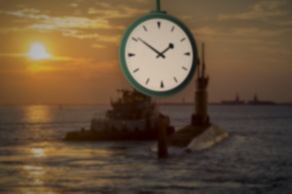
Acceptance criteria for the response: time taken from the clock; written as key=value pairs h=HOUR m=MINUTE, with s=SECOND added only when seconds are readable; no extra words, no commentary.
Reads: h=1 m=51
